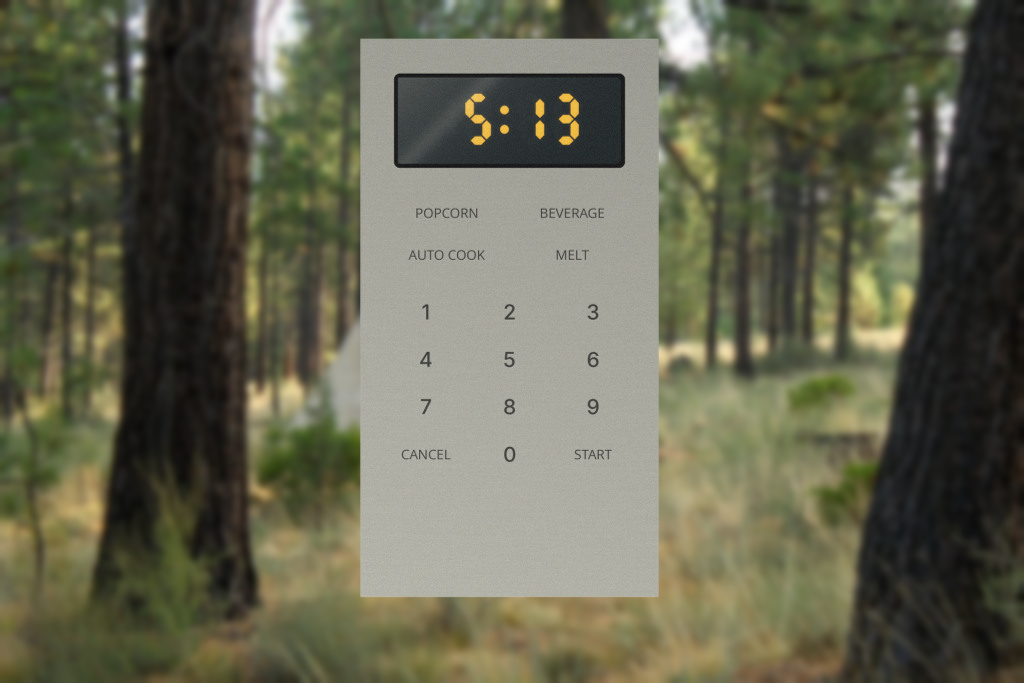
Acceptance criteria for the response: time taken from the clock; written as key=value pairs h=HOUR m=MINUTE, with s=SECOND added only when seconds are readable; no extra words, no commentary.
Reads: h=5 m=13
